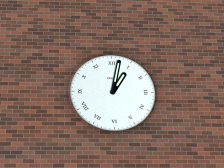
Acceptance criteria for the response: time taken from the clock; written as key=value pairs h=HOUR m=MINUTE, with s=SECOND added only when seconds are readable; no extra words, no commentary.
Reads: h=1 m=2
